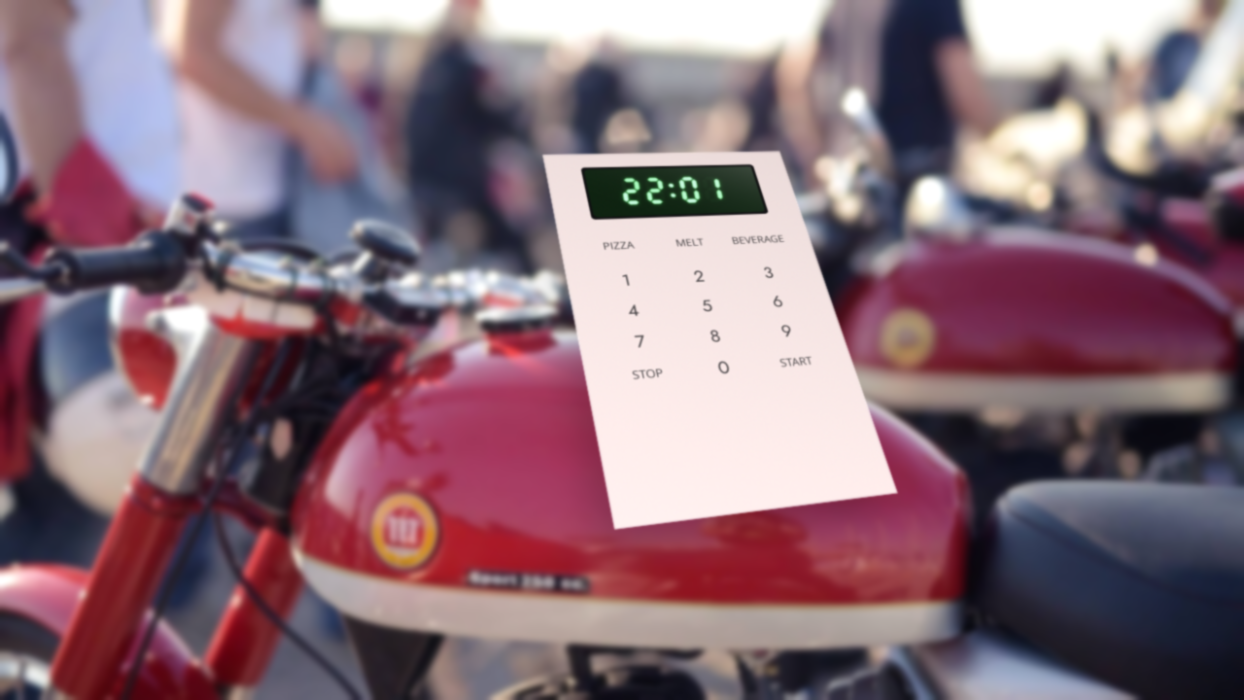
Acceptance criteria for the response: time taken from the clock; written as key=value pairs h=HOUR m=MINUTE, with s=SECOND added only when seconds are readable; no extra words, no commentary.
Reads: h=22 m=1
